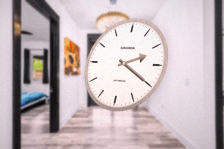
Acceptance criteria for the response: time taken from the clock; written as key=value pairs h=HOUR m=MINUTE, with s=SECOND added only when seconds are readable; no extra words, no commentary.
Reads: h=2 m=20
